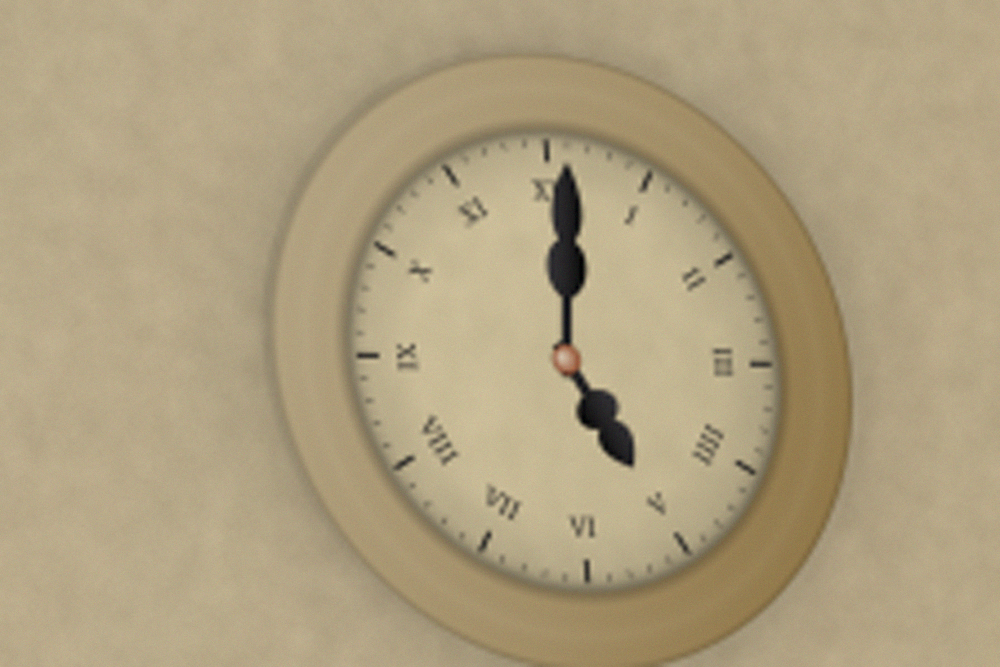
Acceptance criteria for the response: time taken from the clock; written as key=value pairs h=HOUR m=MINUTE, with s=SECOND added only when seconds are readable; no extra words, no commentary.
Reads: h=5 m=1
